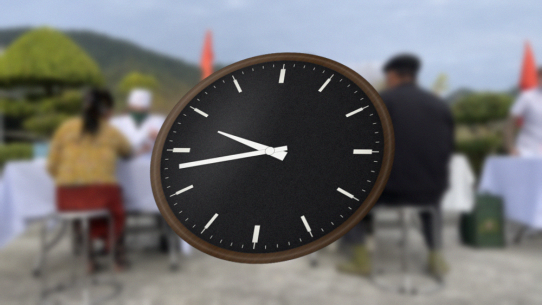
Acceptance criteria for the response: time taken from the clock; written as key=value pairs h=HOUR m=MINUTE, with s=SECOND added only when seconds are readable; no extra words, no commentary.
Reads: h=9 m=43
